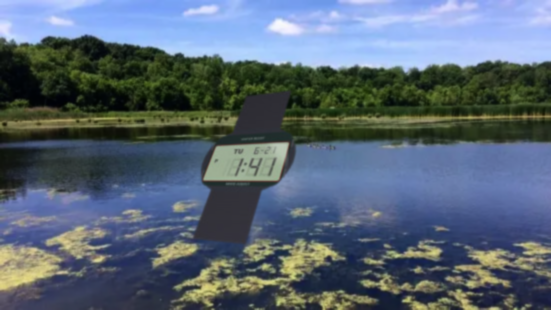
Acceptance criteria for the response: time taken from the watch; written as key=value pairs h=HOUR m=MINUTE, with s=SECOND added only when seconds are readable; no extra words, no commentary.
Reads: h=1 m=41
